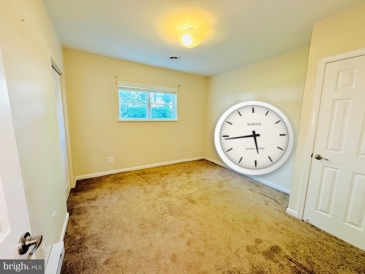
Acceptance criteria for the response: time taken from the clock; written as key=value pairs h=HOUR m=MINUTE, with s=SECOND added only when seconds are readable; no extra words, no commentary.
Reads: h=5 m=44
